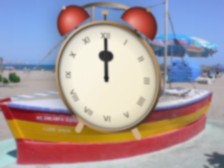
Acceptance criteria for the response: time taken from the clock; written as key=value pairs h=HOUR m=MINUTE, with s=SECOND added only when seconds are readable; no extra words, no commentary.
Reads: h=12 m=0
